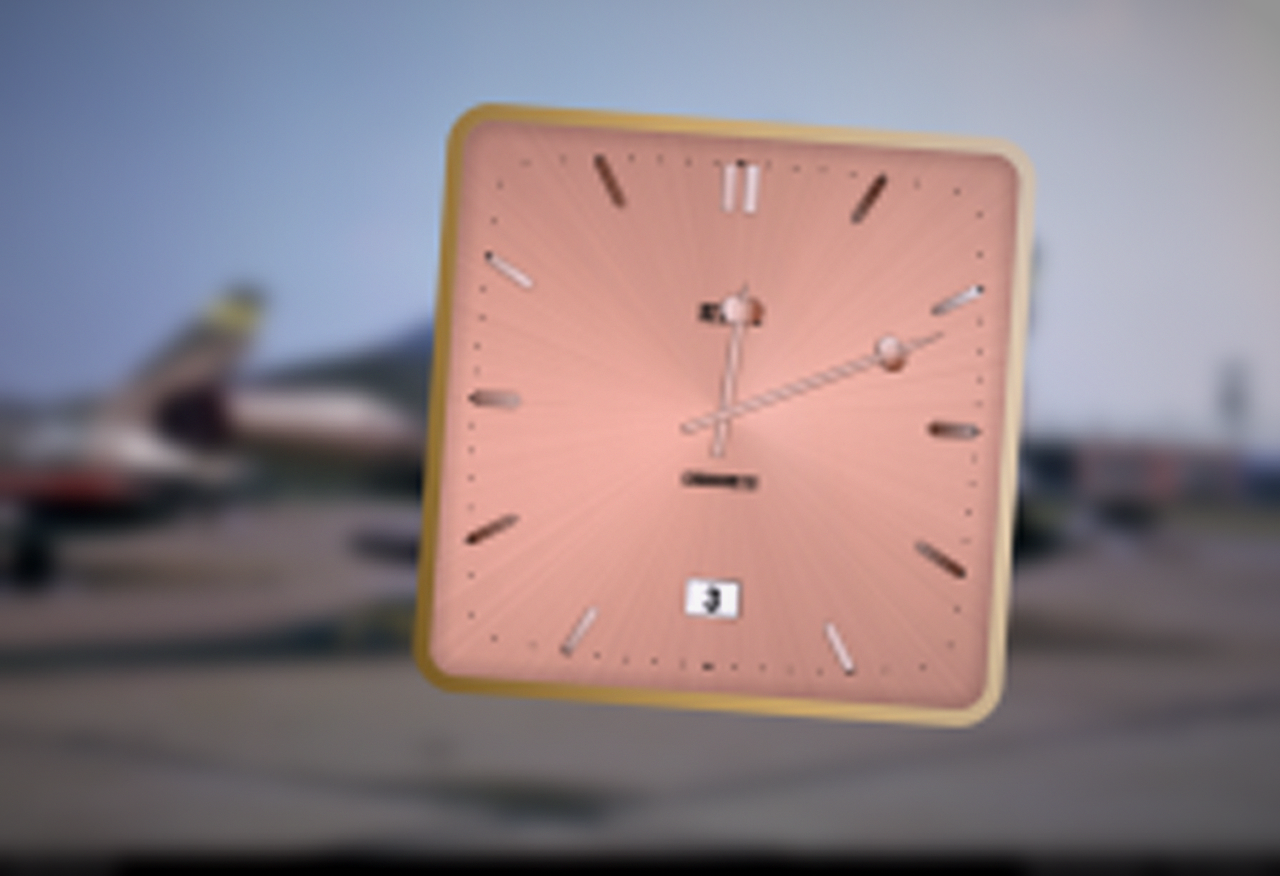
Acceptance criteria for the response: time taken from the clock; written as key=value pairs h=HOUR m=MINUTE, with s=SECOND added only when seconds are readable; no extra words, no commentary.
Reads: h=12 m=11
